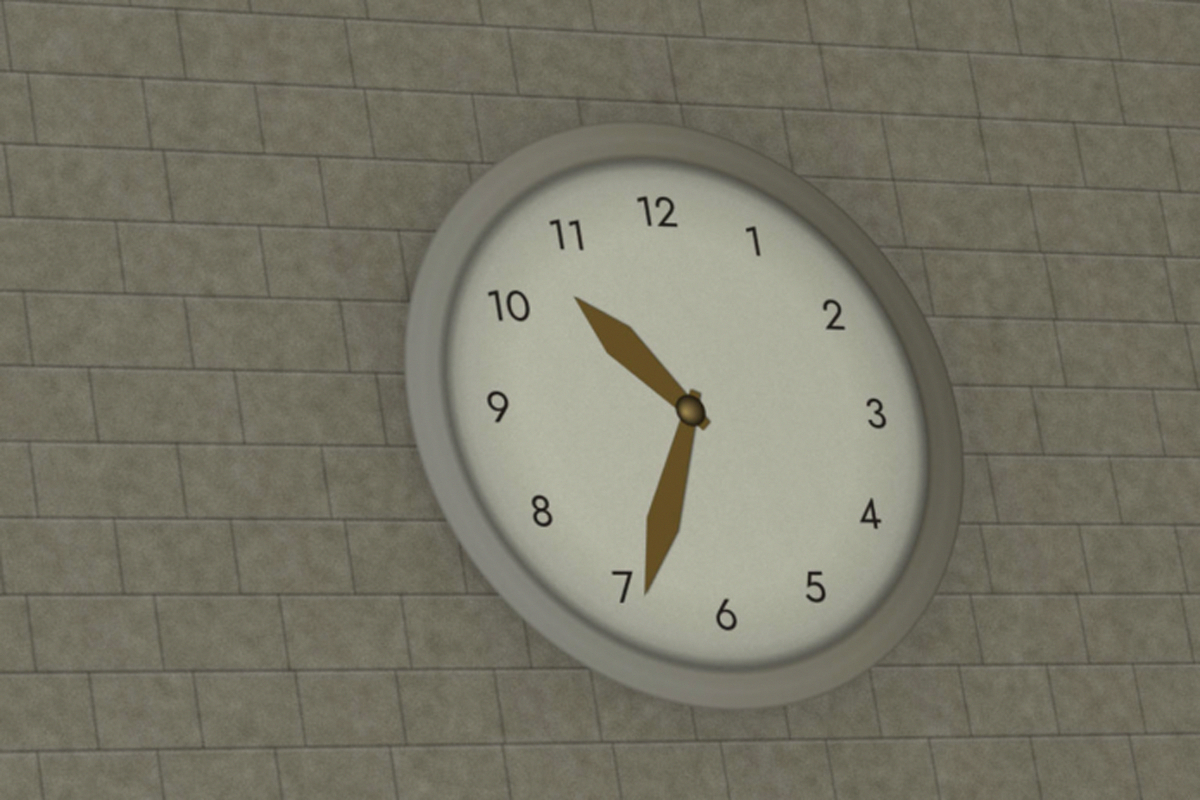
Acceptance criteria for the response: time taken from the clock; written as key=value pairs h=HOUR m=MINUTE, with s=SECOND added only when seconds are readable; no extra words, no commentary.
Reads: h=10 m=34
